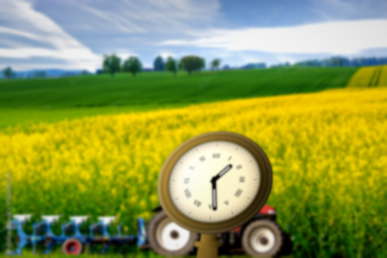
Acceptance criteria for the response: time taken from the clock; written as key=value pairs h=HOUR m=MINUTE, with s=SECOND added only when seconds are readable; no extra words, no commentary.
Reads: h=1 m=29
